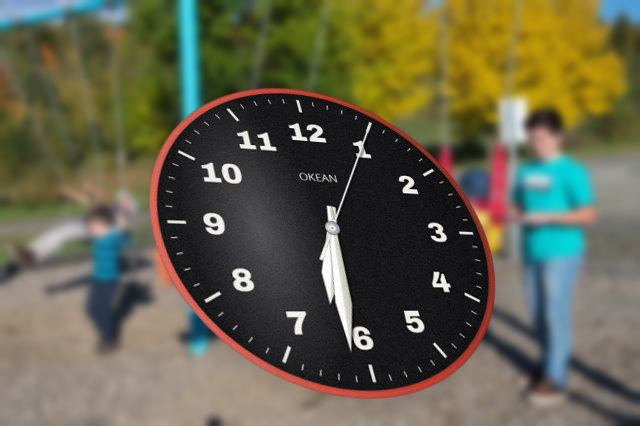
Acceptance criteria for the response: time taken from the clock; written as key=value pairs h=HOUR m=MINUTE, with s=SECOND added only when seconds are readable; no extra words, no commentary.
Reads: h=6 m=31 s=5
